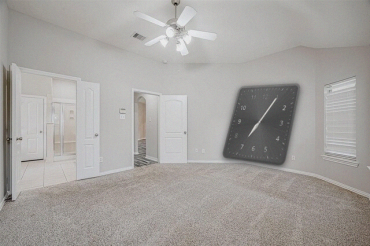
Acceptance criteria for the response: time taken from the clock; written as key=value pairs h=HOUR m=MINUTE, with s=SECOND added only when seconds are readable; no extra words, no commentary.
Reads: h=7 m=5
